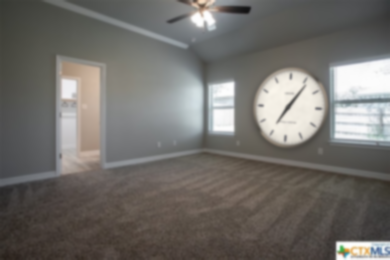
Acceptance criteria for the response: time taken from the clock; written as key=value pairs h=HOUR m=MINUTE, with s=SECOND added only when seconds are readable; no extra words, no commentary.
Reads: h=7 m=6
